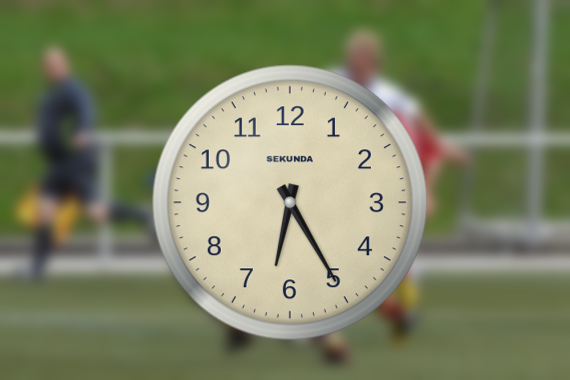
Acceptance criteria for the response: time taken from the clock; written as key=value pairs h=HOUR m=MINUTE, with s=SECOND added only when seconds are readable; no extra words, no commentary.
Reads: h=6 m=25
